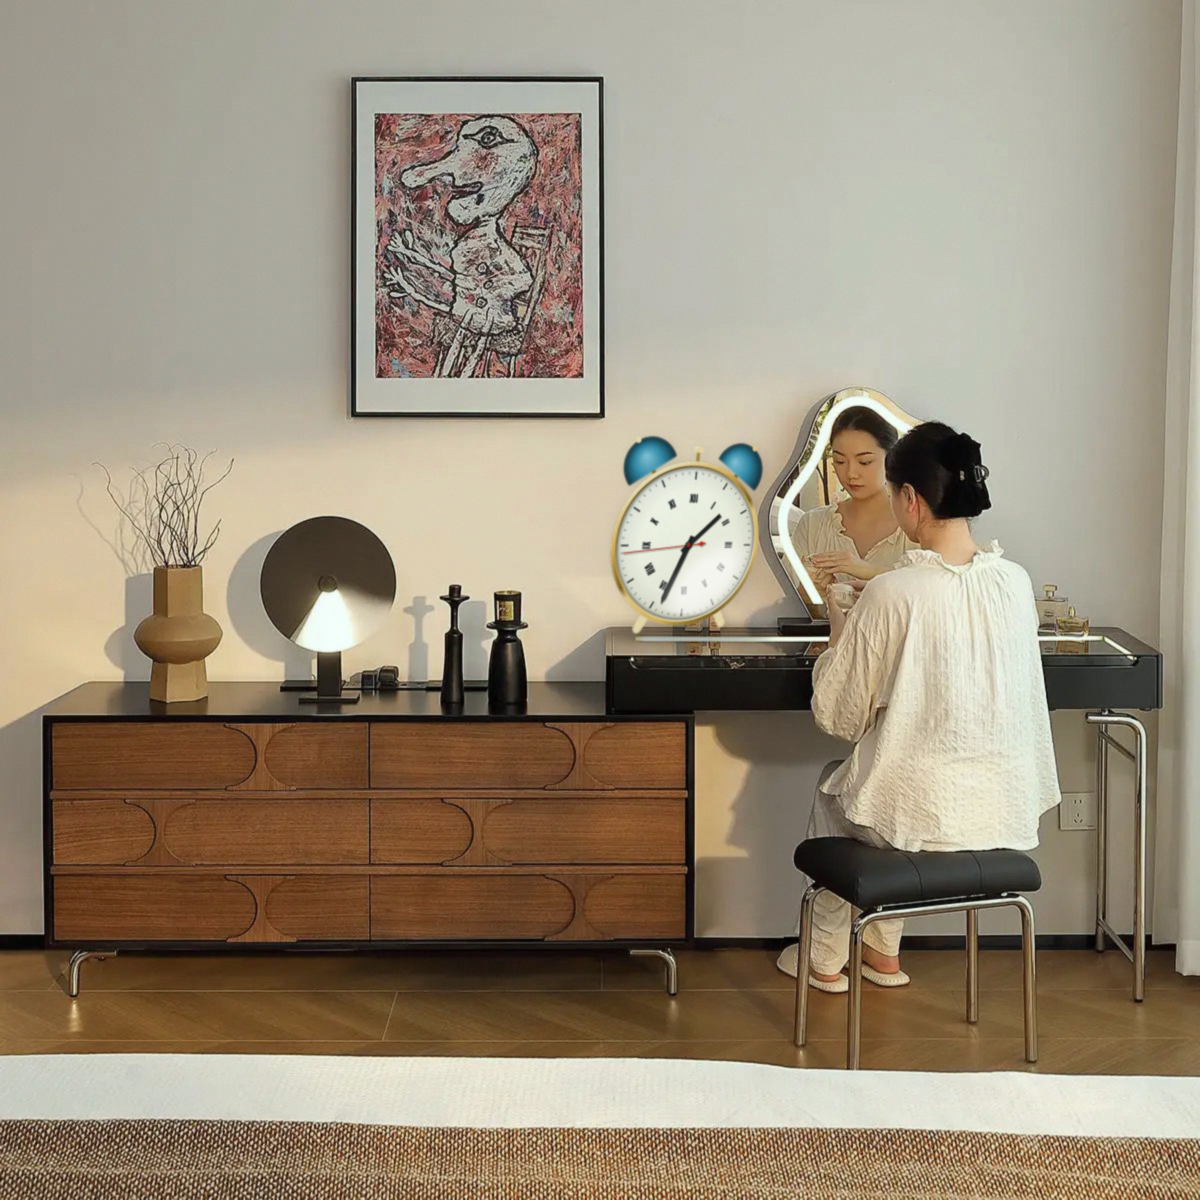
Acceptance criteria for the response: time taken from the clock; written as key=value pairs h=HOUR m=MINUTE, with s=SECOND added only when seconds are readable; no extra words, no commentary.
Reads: h=1 m=33 s=44
